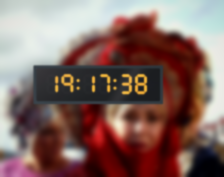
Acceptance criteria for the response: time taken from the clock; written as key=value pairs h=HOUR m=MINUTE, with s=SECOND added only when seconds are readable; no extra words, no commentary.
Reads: h=19 m=17 s=38
